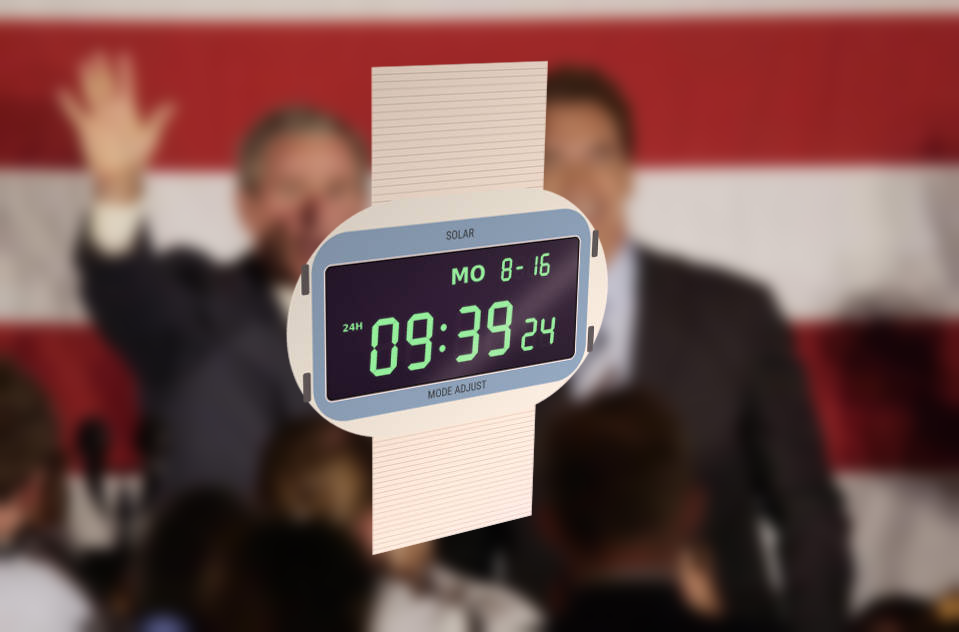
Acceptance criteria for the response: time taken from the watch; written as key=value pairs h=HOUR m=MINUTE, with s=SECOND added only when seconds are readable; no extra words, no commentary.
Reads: h=9 m=39 s=24
